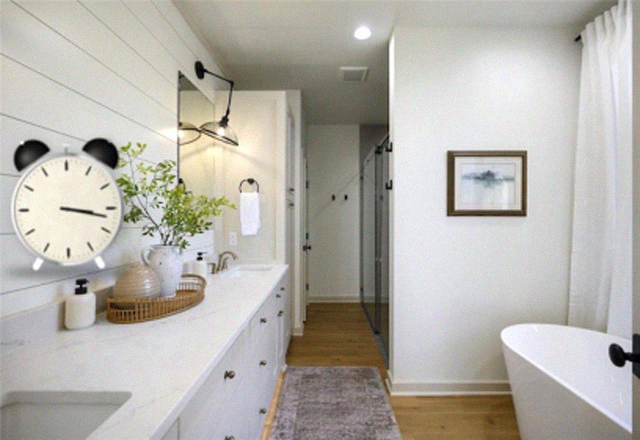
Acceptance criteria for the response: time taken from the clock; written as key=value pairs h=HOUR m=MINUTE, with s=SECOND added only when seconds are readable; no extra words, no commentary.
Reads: h=3 m=17
